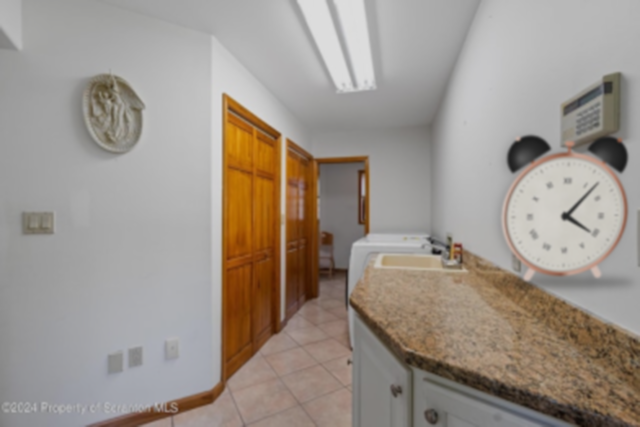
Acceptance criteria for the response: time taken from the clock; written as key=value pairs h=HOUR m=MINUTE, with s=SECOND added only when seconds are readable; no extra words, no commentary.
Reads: h=4 m=7
